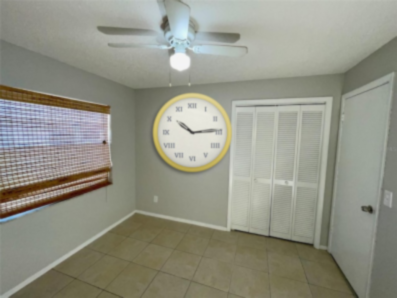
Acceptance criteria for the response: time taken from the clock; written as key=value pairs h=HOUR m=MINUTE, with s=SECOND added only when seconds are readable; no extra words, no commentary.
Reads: h=10 m=14
